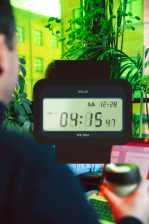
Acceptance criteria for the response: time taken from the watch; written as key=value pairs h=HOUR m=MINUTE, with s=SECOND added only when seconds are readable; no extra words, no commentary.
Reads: h=4 m=15 s=47
